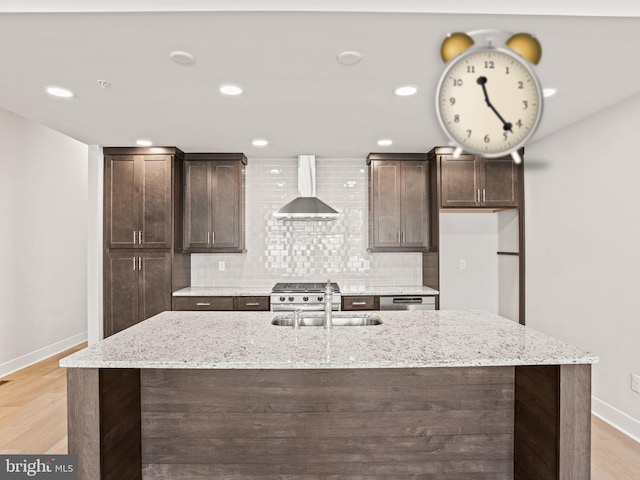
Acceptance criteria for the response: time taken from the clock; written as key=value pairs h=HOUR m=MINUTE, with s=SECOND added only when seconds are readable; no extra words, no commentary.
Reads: h=11 m=23
